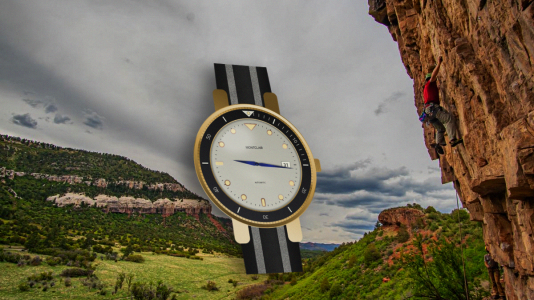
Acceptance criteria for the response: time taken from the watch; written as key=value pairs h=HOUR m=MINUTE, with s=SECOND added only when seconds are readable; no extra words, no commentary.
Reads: h=9 m=16
